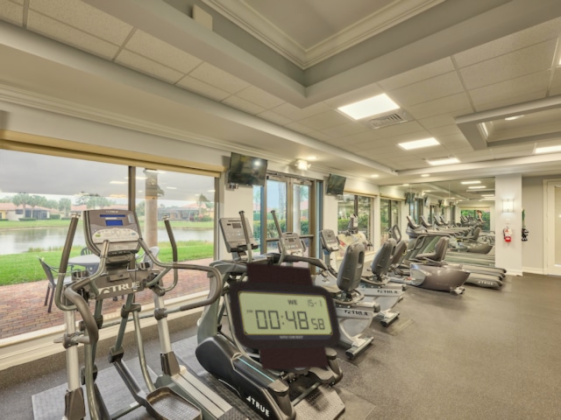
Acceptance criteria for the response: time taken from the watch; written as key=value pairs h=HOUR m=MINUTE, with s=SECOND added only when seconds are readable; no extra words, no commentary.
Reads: h=0 m=48 s=58
